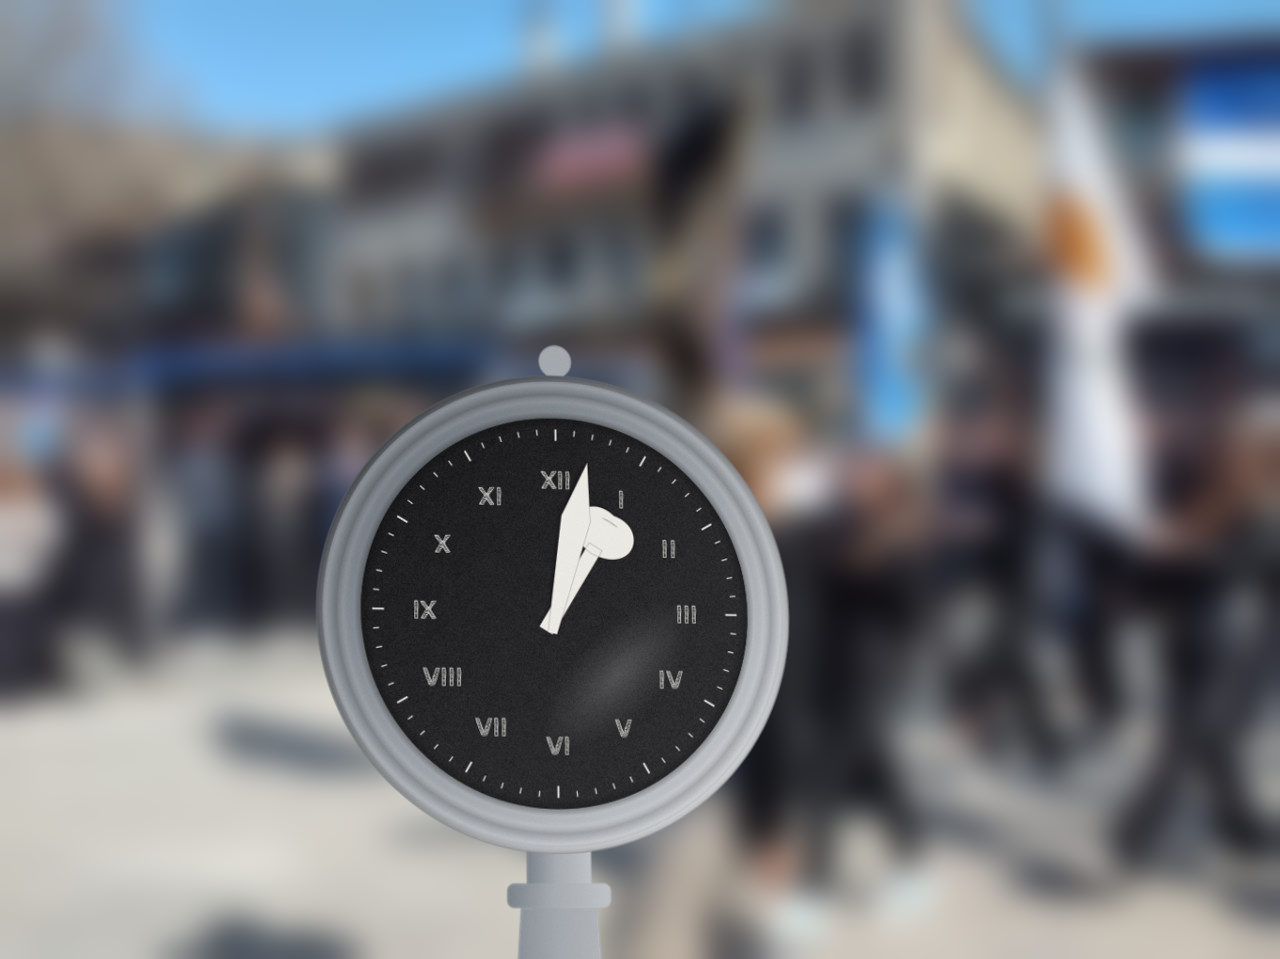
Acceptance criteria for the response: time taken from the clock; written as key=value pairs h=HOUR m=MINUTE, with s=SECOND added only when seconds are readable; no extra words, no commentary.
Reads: h=1 m=2
